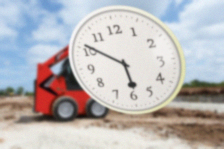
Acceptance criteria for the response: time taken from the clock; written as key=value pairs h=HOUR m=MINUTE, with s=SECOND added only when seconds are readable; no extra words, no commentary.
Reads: h=5 m=51
